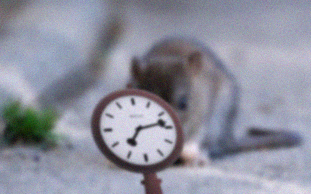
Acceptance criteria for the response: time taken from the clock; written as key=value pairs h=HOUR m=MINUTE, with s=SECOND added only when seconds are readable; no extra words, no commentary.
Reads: h=7 m=13
